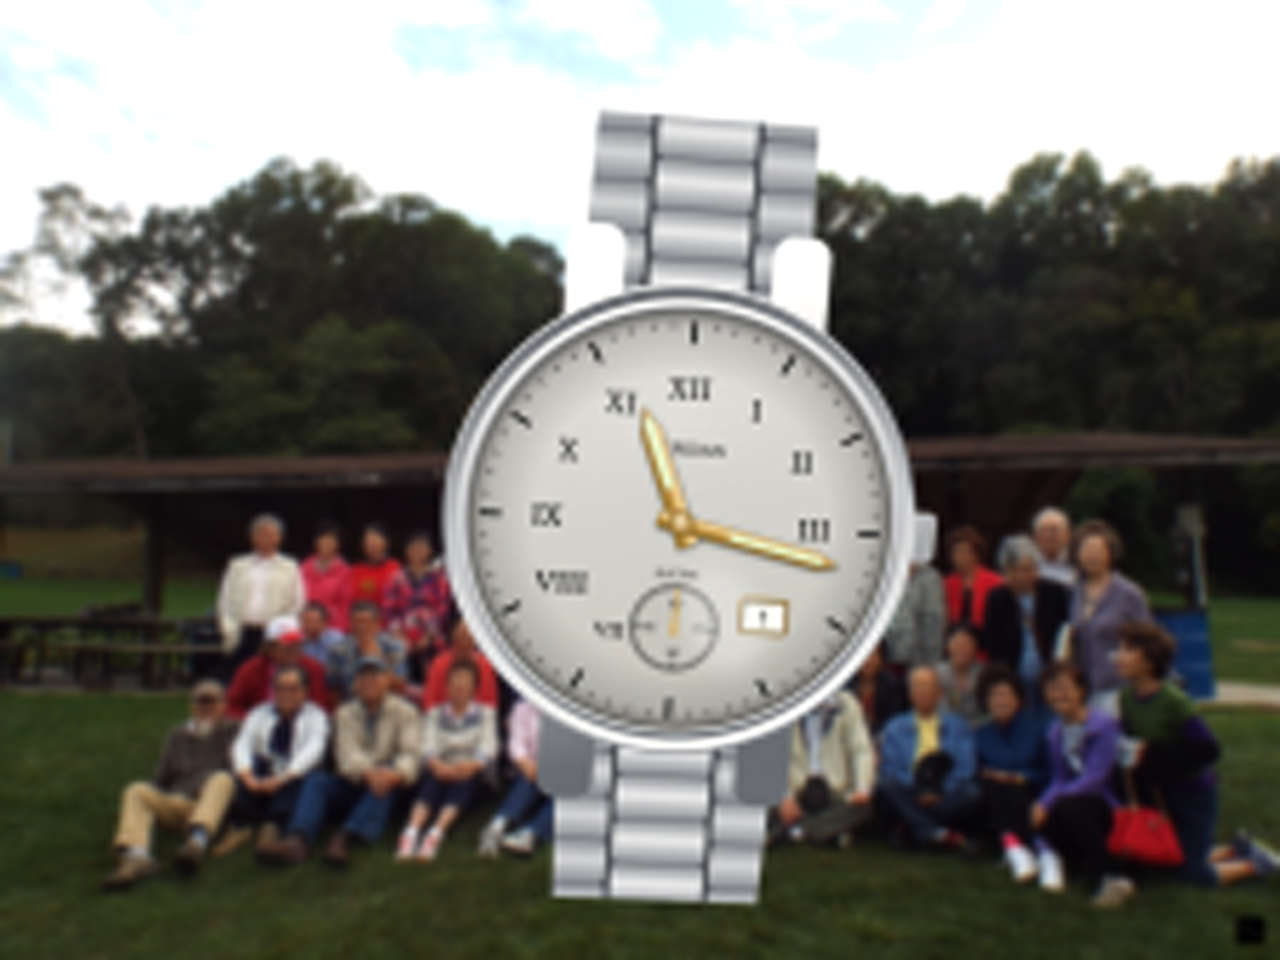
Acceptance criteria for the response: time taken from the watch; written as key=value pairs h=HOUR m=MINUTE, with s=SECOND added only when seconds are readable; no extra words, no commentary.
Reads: h=11 m=17
